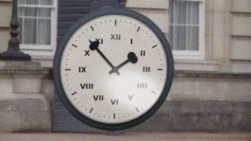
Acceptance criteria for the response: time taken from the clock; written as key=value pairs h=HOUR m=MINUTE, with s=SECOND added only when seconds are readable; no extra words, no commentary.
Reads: h=1 m=53
